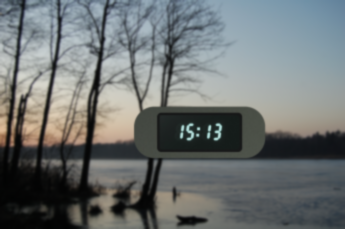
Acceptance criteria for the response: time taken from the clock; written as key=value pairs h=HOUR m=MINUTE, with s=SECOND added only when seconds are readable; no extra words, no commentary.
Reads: h=15 m=13
